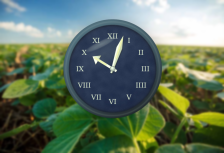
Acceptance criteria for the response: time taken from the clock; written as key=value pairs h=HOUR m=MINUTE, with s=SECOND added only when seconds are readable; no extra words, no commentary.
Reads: h=10 m=3
